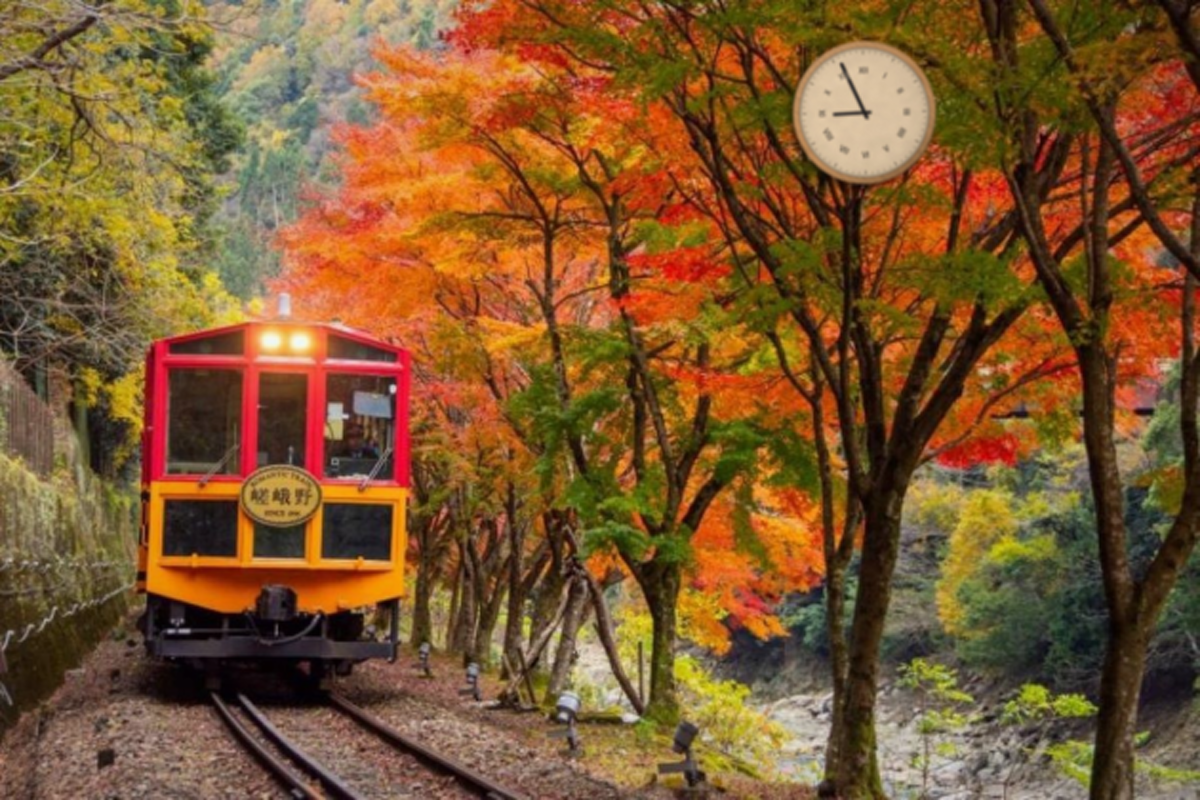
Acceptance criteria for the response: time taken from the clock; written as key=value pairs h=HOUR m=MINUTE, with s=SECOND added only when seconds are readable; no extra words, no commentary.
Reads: h=8 m=56
